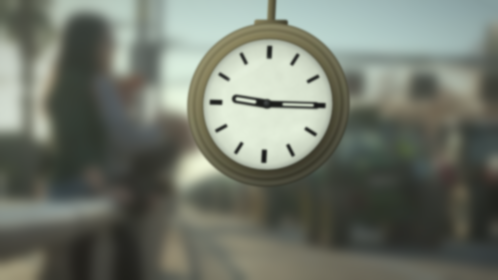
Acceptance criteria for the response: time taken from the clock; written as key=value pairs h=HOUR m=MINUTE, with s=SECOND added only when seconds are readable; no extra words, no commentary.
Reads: h=9 m=15
